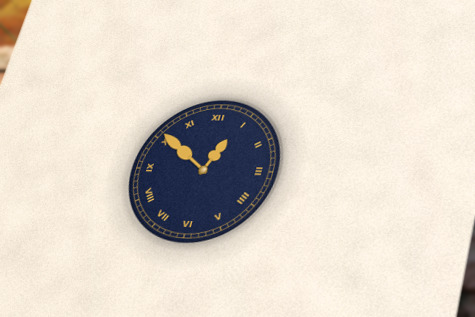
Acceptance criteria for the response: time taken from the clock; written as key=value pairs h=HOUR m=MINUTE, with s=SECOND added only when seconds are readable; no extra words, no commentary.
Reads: h=12 m=51
